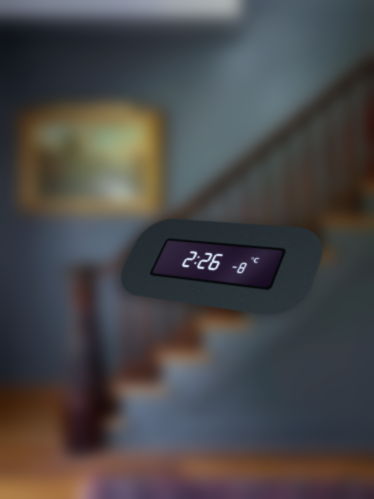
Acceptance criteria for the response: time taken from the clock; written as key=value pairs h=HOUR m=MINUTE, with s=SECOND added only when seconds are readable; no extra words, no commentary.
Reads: h=2 m=26
